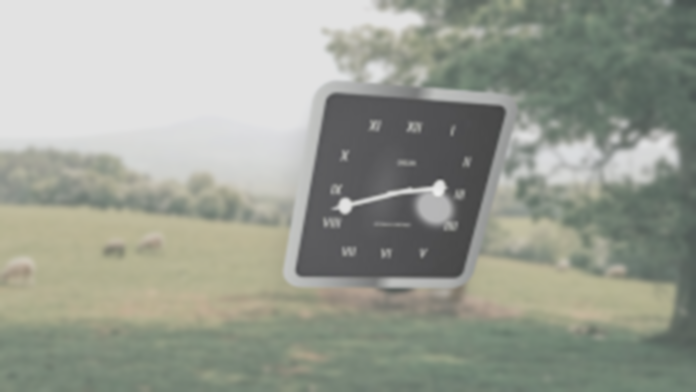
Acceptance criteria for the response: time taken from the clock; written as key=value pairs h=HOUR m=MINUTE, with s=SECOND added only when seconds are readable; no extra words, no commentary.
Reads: h=2 m=42
